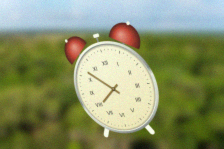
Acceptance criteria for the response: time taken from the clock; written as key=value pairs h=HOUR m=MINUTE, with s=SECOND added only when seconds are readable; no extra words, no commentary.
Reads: h=7 m=52
